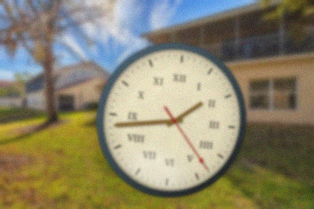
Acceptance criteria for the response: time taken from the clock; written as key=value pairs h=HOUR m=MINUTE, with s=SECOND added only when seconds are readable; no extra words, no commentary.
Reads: h=1 m=43 s=23
